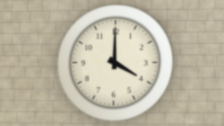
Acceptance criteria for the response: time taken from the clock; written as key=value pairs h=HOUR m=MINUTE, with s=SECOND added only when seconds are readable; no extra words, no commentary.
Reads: h=4 m=0
